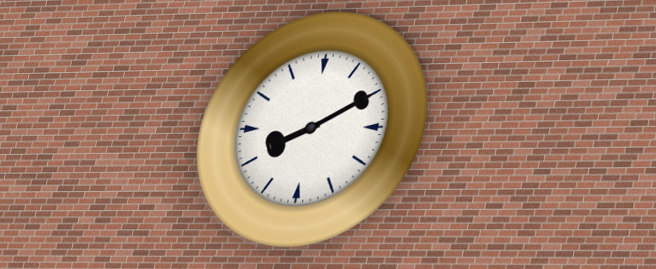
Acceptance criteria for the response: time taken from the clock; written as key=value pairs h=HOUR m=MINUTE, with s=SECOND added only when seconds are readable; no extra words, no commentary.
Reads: h=8 m=10
